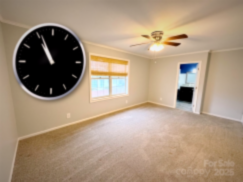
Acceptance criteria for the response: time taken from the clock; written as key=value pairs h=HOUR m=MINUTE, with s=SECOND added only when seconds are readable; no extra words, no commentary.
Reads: h=10 m=56
